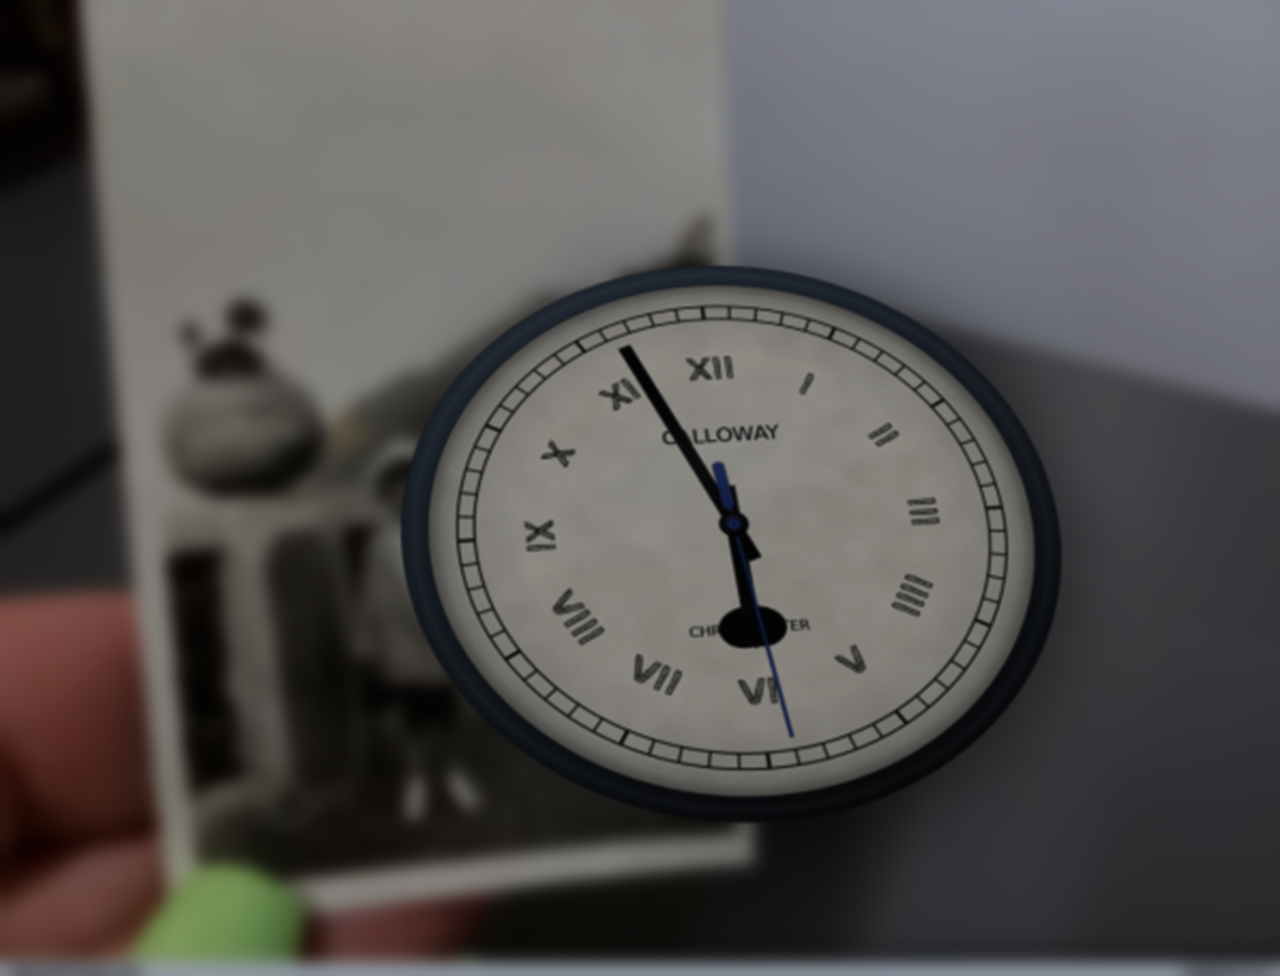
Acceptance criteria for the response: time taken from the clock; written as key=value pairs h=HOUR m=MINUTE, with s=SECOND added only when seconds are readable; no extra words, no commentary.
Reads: h=5 m=56 s=29
